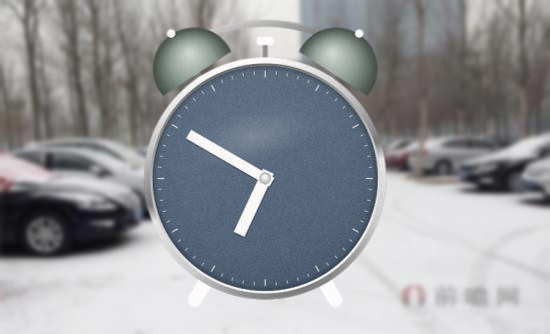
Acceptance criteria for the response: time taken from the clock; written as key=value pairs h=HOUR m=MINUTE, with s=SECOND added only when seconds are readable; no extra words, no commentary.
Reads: h=6 m=50
